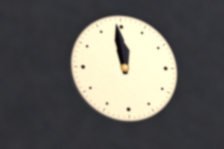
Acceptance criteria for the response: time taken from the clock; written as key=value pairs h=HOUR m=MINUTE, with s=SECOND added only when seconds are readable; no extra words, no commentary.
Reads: h=11 m=59
